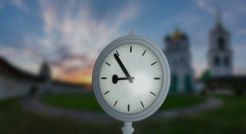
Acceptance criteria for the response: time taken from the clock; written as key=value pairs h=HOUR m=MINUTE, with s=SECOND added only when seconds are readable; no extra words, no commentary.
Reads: h=8 m=54
